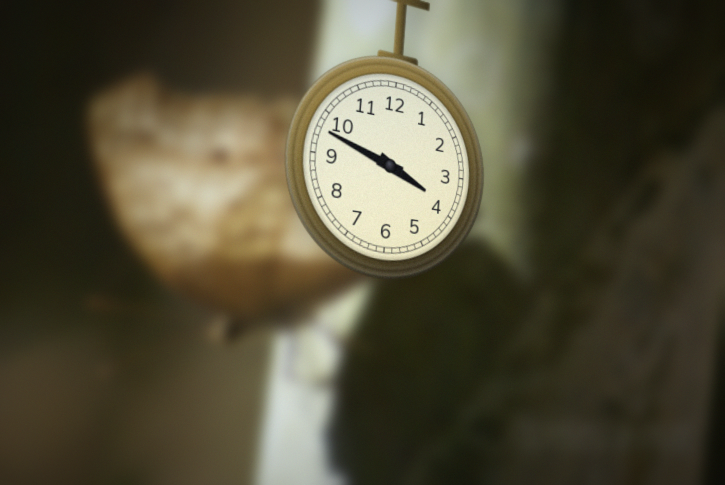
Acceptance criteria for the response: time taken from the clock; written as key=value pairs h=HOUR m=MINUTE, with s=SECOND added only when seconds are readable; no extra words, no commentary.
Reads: h=3 m=48
